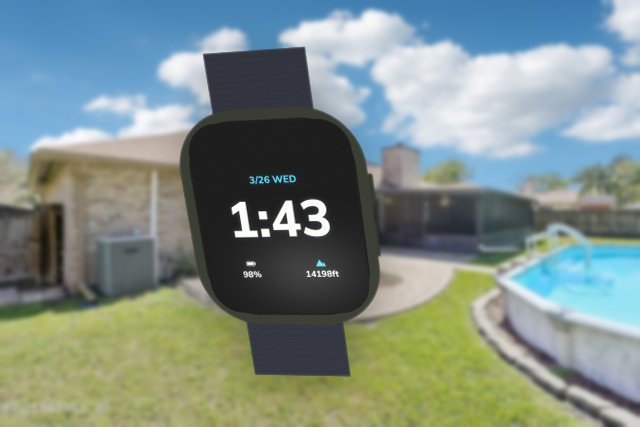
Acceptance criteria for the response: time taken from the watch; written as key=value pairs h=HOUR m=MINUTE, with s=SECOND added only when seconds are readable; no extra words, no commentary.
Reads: h=1 m=43
